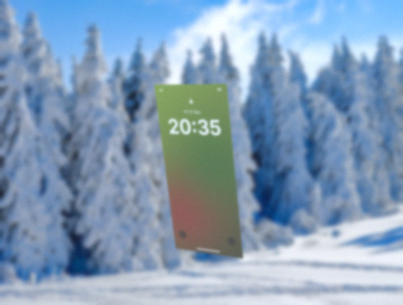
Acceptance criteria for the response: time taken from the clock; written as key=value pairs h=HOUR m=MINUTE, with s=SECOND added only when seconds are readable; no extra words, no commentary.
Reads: h=20 m=35
